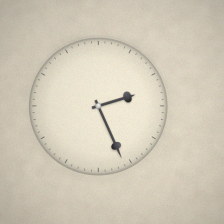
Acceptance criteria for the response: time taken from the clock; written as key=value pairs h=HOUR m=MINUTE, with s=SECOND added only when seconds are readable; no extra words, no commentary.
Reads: h=2 m=26
